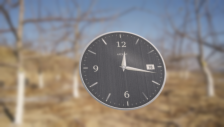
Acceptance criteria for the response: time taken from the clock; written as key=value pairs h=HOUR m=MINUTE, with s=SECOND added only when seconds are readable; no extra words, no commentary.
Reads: h=12 m=17
